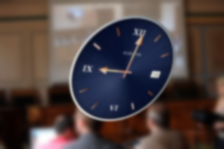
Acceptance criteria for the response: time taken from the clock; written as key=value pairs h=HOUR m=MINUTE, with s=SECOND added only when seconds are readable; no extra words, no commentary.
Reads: h=9 m=1
